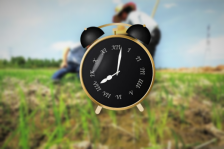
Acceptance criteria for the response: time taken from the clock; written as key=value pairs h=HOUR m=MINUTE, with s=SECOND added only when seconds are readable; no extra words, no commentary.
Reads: h=8 m=2
